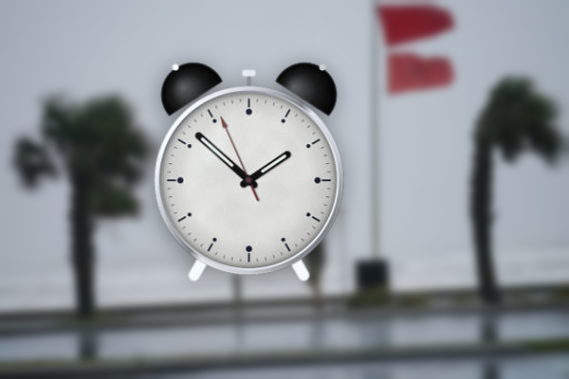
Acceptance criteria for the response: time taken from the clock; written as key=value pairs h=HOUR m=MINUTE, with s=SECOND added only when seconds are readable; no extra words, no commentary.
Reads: h=1 m=51 s=56
